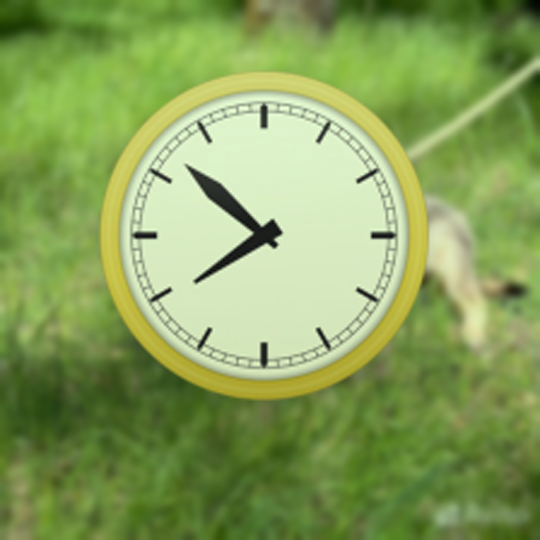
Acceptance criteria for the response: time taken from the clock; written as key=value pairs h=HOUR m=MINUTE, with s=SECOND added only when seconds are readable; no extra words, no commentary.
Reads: h=7 m=52
